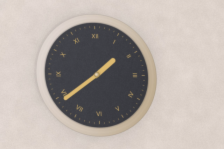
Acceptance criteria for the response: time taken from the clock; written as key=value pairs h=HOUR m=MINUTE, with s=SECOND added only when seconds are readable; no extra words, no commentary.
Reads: h=1 m=39
